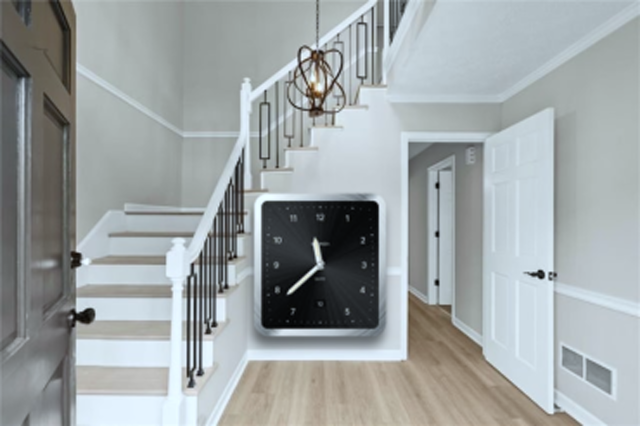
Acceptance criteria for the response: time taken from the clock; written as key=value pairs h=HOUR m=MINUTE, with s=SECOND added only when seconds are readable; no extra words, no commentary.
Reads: h=11 m=38
